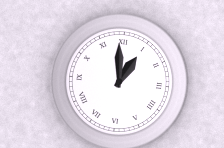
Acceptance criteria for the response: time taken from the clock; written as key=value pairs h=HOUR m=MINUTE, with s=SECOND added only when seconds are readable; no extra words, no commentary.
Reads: h=12 m=59
